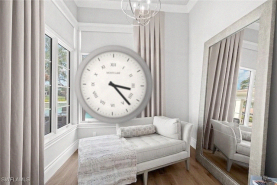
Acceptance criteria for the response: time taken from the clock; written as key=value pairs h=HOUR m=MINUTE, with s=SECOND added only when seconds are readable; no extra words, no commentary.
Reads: h=3 m=23
